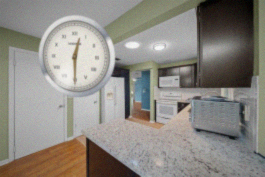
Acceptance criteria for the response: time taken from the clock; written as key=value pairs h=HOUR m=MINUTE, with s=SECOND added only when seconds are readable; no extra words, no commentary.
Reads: h=12 m=30
